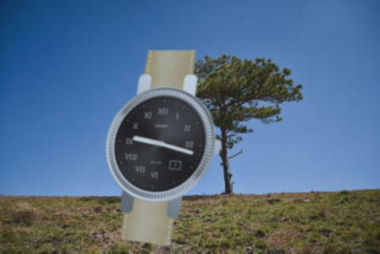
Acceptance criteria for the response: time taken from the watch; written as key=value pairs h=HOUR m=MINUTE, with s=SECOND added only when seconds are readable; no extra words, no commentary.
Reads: h=9 m=17
